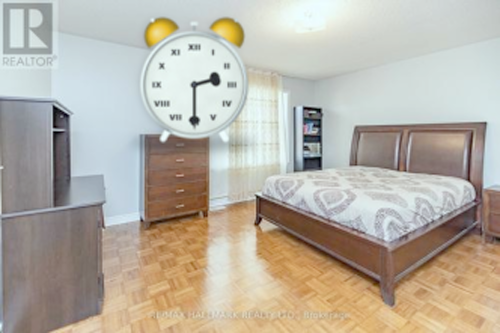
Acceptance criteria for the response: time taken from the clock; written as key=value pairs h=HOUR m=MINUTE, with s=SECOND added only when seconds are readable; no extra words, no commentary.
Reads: h=2 m=30
